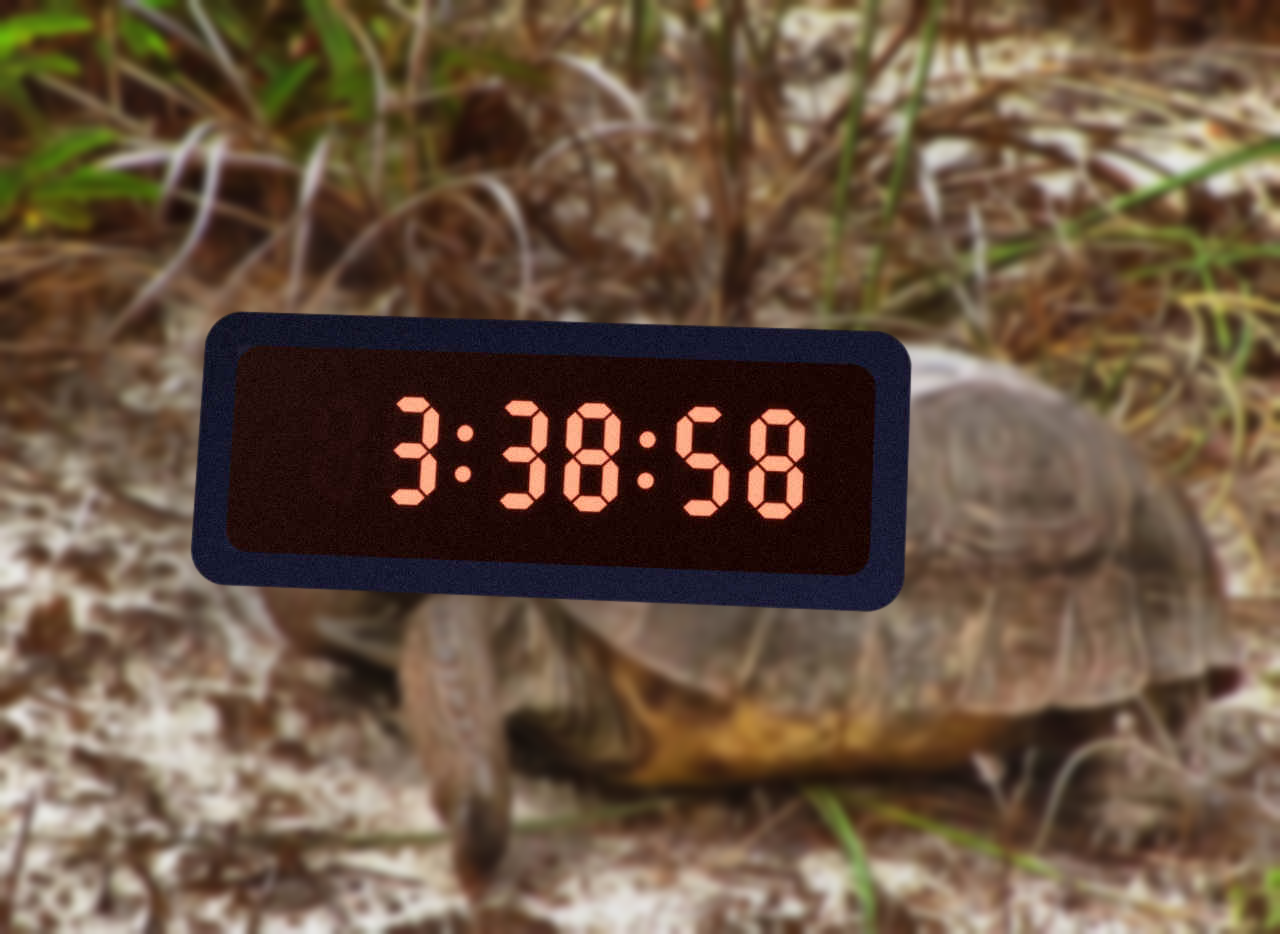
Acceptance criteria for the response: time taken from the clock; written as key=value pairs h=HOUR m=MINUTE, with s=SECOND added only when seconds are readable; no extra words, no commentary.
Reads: h=3 m=38 s=58
